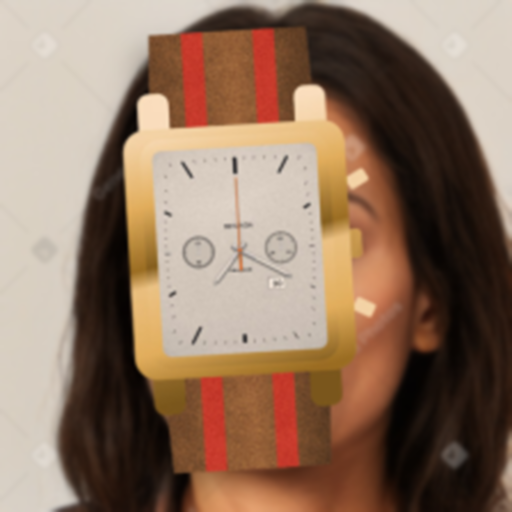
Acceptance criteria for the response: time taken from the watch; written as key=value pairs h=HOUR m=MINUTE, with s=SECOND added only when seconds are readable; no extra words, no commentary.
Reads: h=7 m=20
